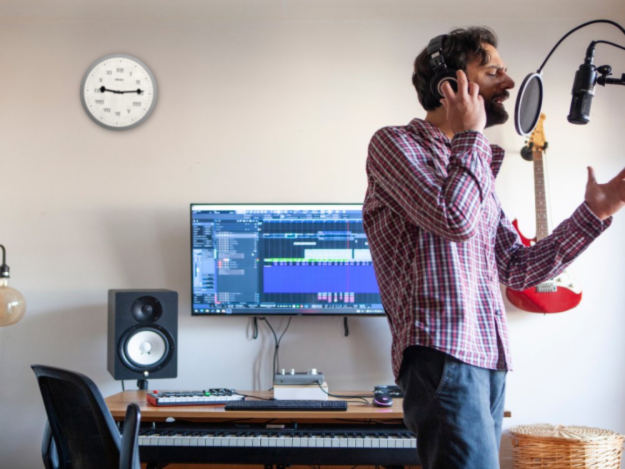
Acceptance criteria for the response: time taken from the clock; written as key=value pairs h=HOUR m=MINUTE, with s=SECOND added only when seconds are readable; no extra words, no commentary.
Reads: h=9 m=14
